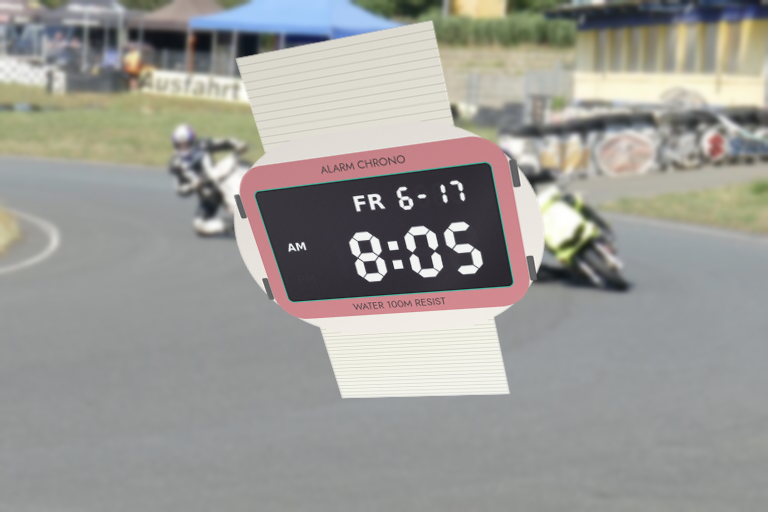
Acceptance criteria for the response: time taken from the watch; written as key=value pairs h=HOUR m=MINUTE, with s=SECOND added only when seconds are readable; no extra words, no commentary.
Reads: h=8 m=5
